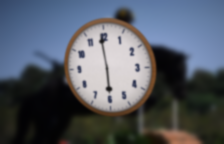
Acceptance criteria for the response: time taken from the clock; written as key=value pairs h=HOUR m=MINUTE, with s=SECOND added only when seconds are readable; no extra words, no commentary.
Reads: h=5 m=59
